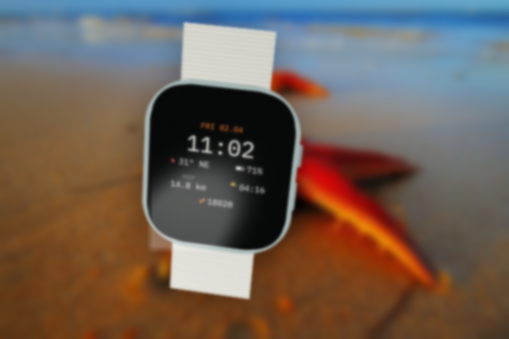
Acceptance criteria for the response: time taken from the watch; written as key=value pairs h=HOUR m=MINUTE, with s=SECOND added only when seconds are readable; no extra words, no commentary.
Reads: h=11 m=2
